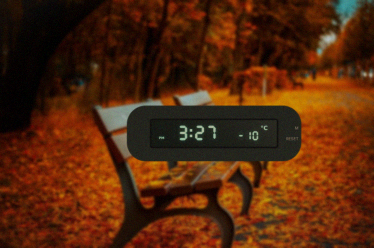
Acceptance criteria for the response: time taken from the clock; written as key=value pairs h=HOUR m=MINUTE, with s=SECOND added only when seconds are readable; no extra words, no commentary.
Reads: h=3 m=27
